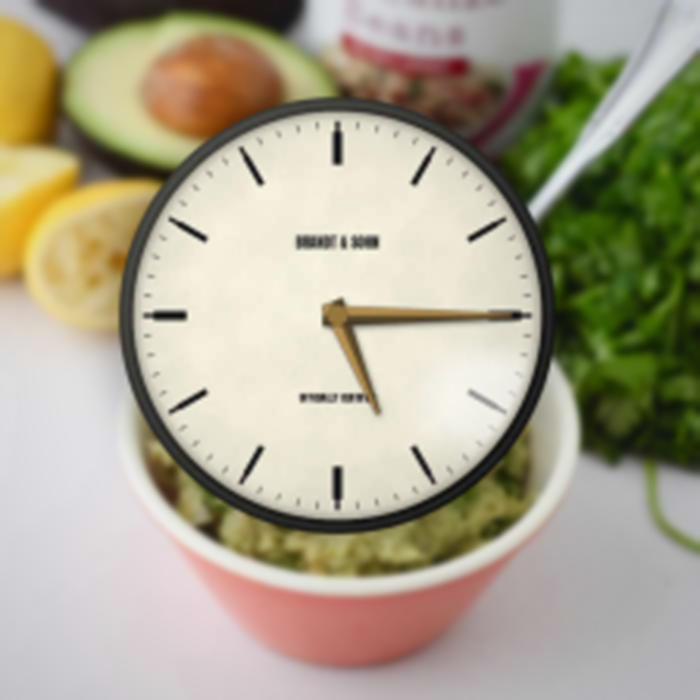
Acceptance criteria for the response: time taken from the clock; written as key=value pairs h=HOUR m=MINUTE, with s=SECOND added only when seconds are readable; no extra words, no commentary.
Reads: h=5 m=15
